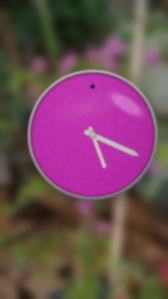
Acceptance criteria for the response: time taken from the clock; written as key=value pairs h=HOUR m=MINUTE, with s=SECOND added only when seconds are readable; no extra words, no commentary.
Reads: h=5 m=19
